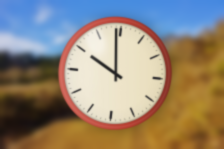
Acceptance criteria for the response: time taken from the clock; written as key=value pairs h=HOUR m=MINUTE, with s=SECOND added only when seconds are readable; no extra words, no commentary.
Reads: h=9 m=59
